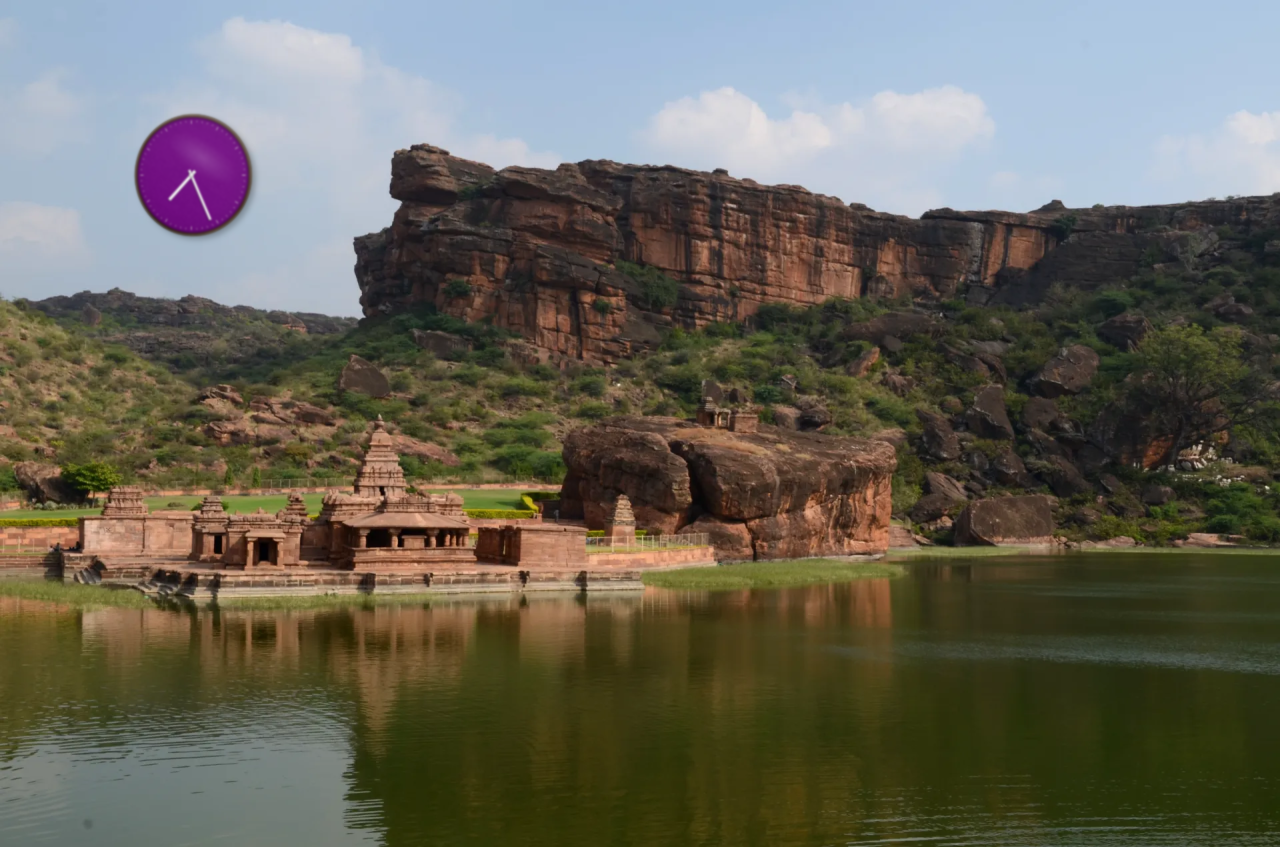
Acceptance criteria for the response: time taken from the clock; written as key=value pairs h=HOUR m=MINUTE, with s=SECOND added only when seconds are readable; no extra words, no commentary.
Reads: h=7 m=26
